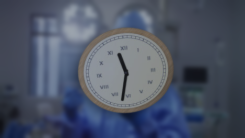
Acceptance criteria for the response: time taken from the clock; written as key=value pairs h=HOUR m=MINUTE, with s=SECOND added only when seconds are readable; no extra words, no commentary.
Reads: h=11 m=32
